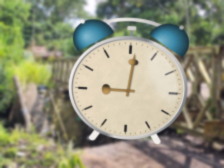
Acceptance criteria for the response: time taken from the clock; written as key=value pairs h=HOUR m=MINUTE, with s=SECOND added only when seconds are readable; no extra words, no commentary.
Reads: h=9 m=1
